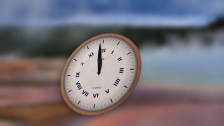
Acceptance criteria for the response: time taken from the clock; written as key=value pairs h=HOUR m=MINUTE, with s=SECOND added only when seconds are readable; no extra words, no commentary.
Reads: h=11 m=59
